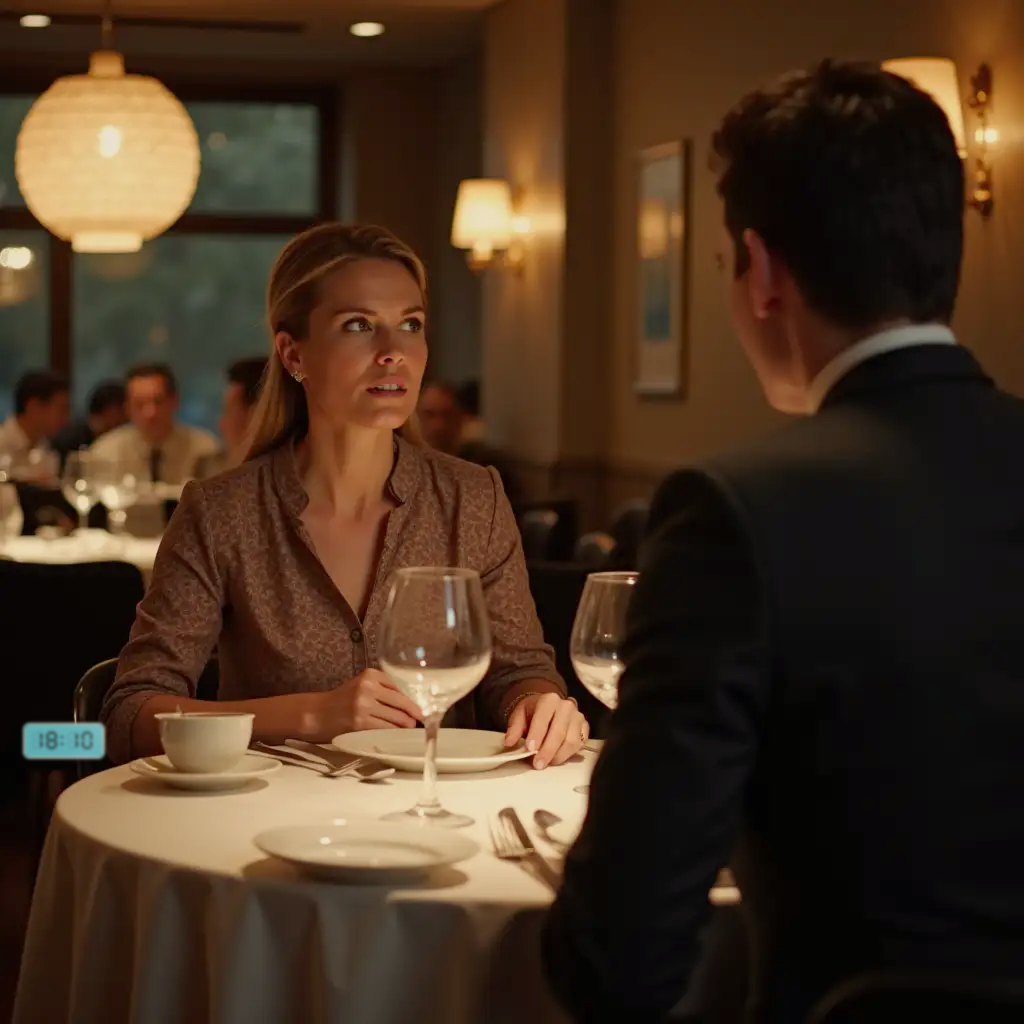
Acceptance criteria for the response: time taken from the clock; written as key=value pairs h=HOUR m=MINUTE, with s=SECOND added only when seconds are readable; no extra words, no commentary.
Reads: h=18 m=10
